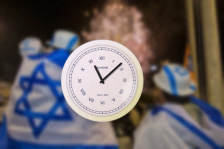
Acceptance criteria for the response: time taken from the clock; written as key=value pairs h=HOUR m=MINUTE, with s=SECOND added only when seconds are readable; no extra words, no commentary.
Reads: h=11 m=8
